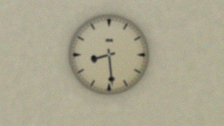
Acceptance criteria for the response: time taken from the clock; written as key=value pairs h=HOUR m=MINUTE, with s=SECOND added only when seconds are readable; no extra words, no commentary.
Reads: h=8 m=29
